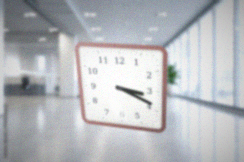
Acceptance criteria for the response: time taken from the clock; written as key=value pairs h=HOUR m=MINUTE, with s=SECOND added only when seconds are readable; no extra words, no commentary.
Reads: h=3 m=19
